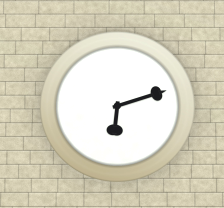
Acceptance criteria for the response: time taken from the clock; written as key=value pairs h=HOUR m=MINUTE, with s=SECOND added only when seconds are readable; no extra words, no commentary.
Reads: h=6 m=12
